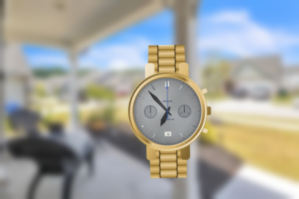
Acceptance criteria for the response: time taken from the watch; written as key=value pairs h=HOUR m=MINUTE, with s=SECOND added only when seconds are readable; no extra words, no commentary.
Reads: h=6 m=53
